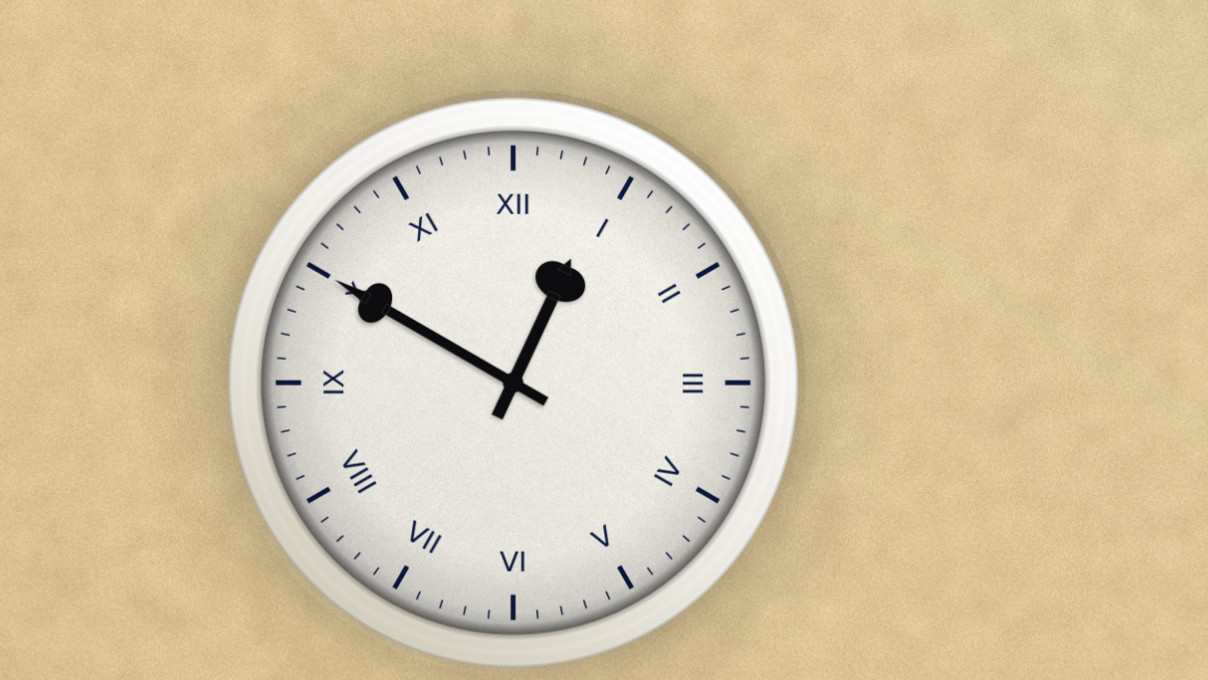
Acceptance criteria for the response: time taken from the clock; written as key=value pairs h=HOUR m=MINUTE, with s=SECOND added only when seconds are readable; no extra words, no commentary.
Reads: h=12 m=50
